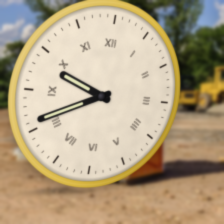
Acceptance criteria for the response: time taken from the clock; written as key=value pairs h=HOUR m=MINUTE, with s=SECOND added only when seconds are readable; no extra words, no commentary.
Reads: h=9 m=41
